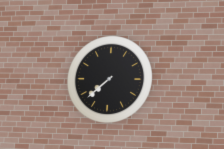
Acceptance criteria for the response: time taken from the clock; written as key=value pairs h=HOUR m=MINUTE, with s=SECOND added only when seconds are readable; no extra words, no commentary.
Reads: h=7 m=38
